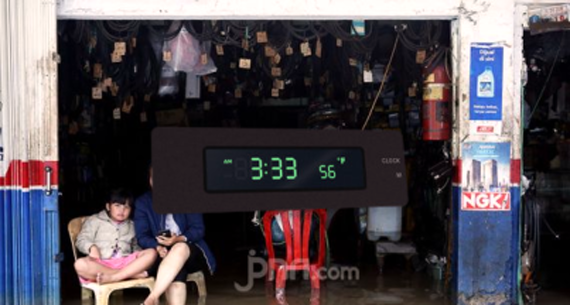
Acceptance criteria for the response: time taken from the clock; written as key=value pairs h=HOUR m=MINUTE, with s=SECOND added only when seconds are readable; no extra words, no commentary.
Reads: h=3 m=33
